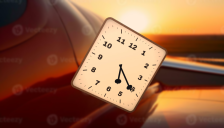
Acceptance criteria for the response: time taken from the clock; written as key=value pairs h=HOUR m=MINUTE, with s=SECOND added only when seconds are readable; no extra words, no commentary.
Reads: h=5 m=21
